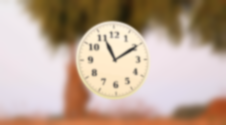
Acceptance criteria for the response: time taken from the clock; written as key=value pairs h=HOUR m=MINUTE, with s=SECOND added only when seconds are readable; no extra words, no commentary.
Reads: h=11 m=10
